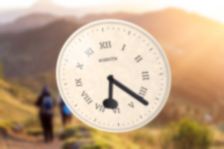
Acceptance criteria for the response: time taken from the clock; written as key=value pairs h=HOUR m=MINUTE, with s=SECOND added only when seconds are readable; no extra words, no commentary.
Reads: h=6 m=22
